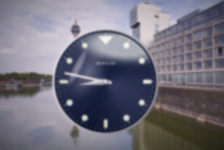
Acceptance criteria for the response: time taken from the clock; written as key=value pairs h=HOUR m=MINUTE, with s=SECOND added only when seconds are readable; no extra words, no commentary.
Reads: h=8 m=47
